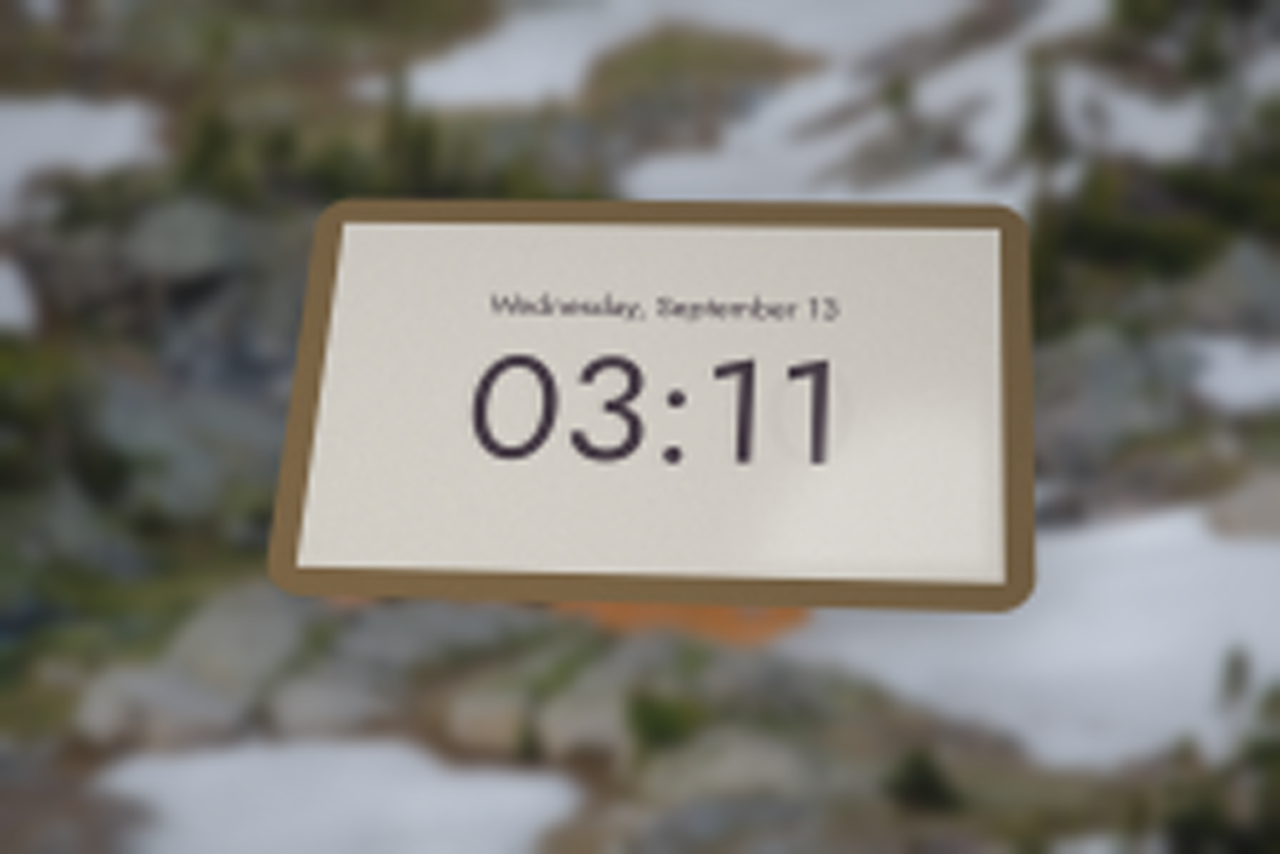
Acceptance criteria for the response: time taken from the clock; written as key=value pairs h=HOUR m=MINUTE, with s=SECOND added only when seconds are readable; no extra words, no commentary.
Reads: h=3 m=11
